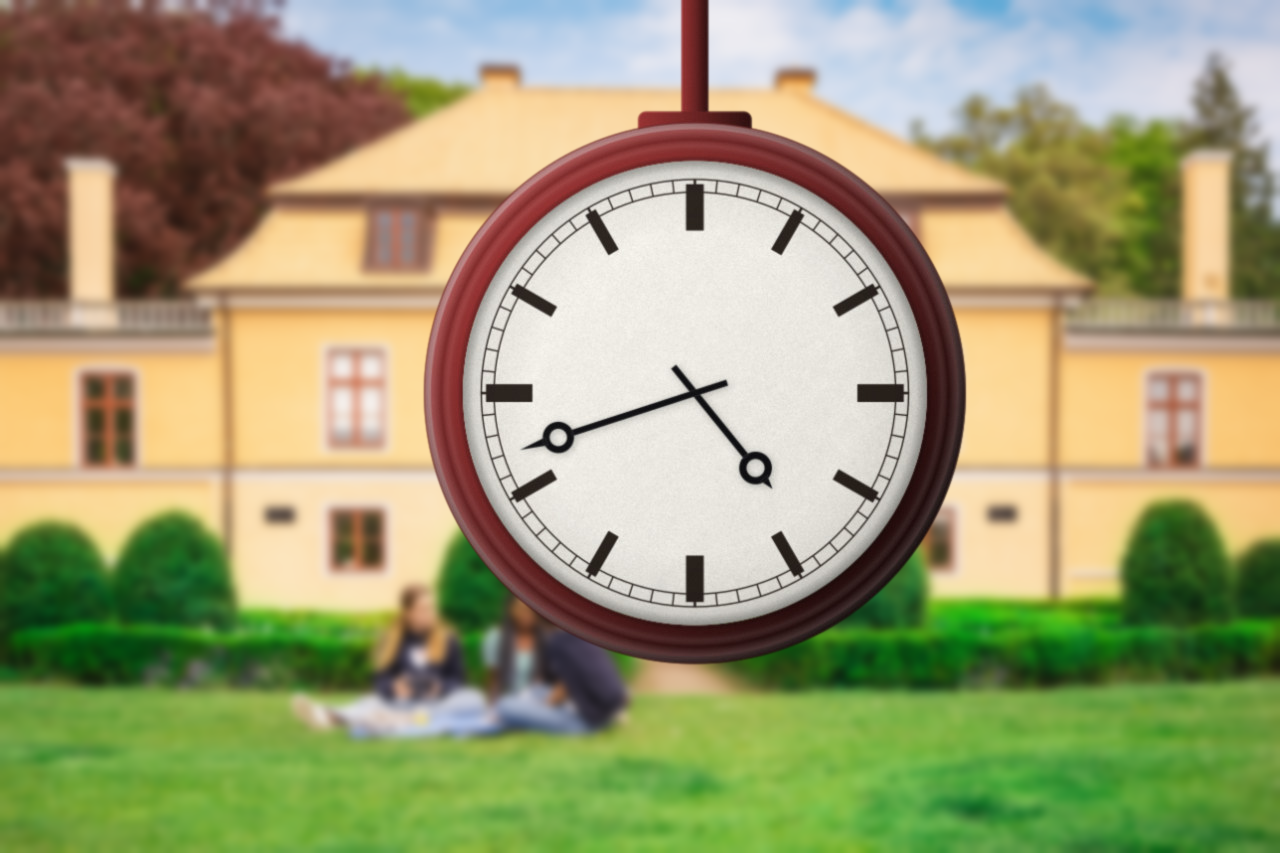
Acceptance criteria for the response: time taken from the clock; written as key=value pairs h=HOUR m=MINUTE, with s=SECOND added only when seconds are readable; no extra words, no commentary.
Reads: h=4 m=42
